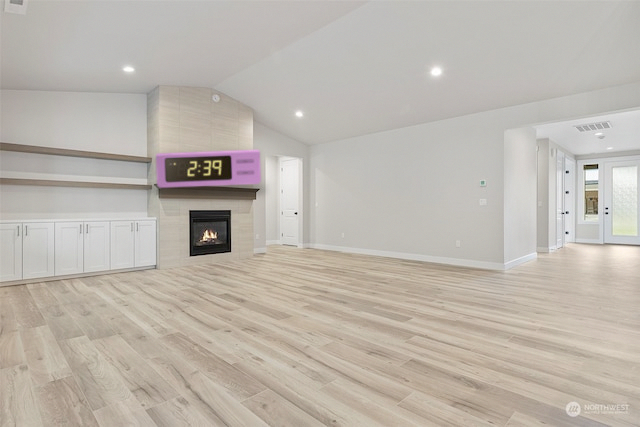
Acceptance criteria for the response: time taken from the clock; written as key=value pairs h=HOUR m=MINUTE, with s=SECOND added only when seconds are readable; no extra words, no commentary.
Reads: h=2 m=39
